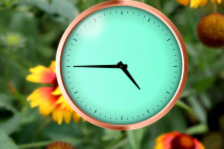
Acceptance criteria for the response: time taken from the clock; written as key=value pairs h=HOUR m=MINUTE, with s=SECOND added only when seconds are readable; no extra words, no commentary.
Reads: h=4 m=45
